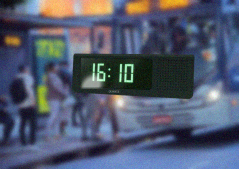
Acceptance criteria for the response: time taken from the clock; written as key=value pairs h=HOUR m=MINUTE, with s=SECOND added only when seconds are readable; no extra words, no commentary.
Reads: h=16 m=10
